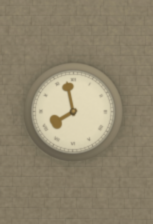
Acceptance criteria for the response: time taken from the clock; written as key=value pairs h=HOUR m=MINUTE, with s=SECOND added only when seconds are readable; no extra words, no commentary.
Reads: h=7 m=58
